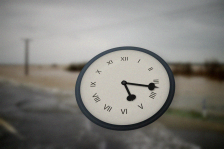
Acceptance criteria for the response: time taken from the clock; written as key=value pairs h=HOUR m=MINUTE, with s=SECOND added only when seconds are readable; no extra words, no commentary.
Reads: h=5 m=17
